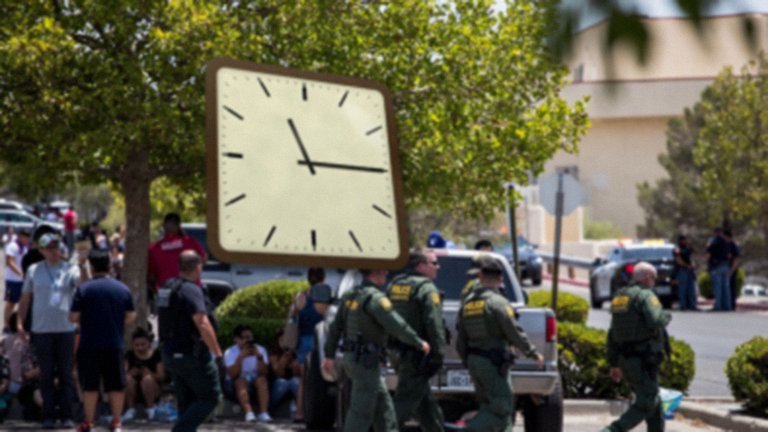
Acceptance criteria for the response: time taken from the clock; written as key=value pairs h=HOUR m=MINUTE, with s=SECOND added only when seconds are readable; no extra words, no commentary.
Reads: h=11 m=15
